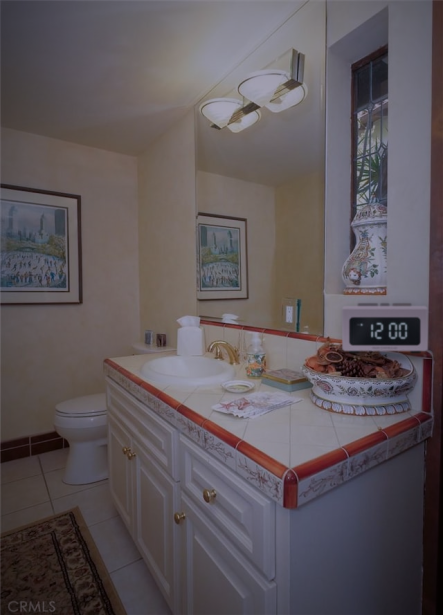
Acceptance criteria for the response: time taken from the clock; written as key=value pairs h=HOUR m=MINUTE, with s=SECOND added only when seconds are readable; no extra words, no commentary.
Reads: h=12 m=0
